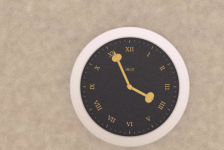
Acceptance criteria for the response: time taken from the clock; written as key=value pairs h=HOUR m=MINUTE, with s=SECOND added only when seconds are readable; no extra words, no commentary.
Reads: h=3 m=56
